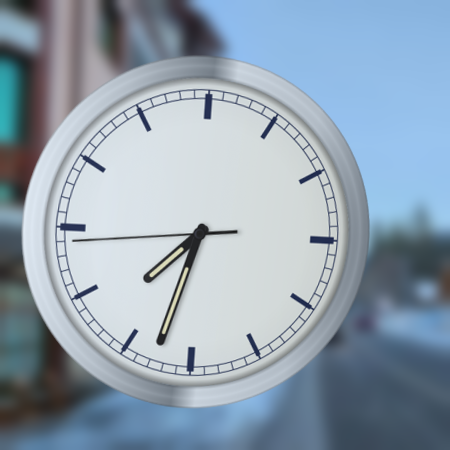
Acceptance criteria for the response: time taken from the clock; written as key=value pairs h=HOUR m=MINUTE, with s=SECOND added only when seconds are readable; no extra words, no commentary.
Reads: h=7 m=32 s=44
